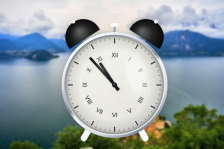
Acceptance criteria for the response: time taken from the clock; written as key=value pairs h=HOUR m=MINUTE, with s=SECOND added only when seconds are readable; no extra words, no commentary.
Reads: h=10 m=53
